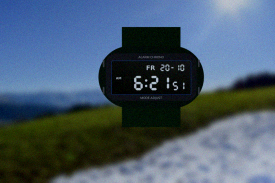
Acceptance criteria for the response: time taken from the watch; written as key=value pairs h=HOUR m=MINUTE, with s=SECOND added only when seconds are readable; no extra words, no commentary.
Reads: h=6 m=21 s=51
